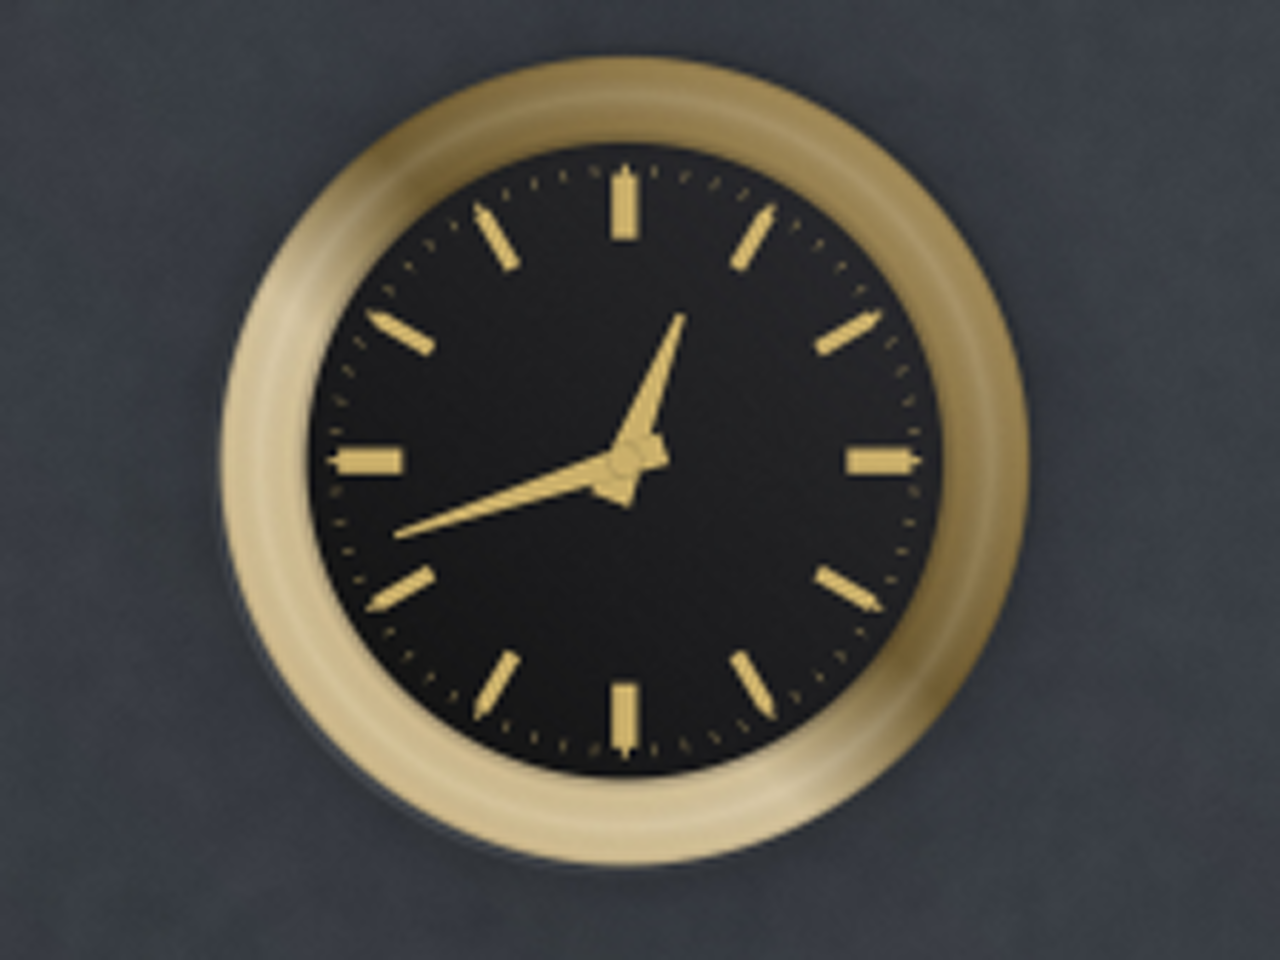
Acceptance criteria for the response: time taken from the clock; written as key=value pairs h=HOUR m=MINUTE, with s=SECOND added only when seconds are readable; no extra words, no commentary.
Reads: h=12 m=42
